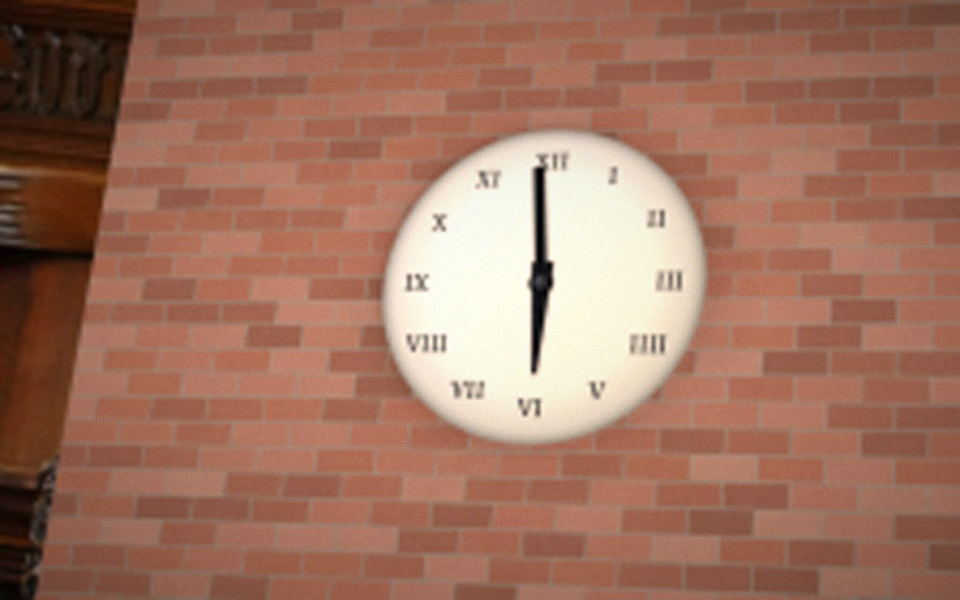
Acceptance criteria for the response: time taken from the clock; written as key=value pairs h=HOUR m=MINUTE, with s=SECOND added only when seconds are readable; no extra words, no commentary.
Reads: h=5 m=59
